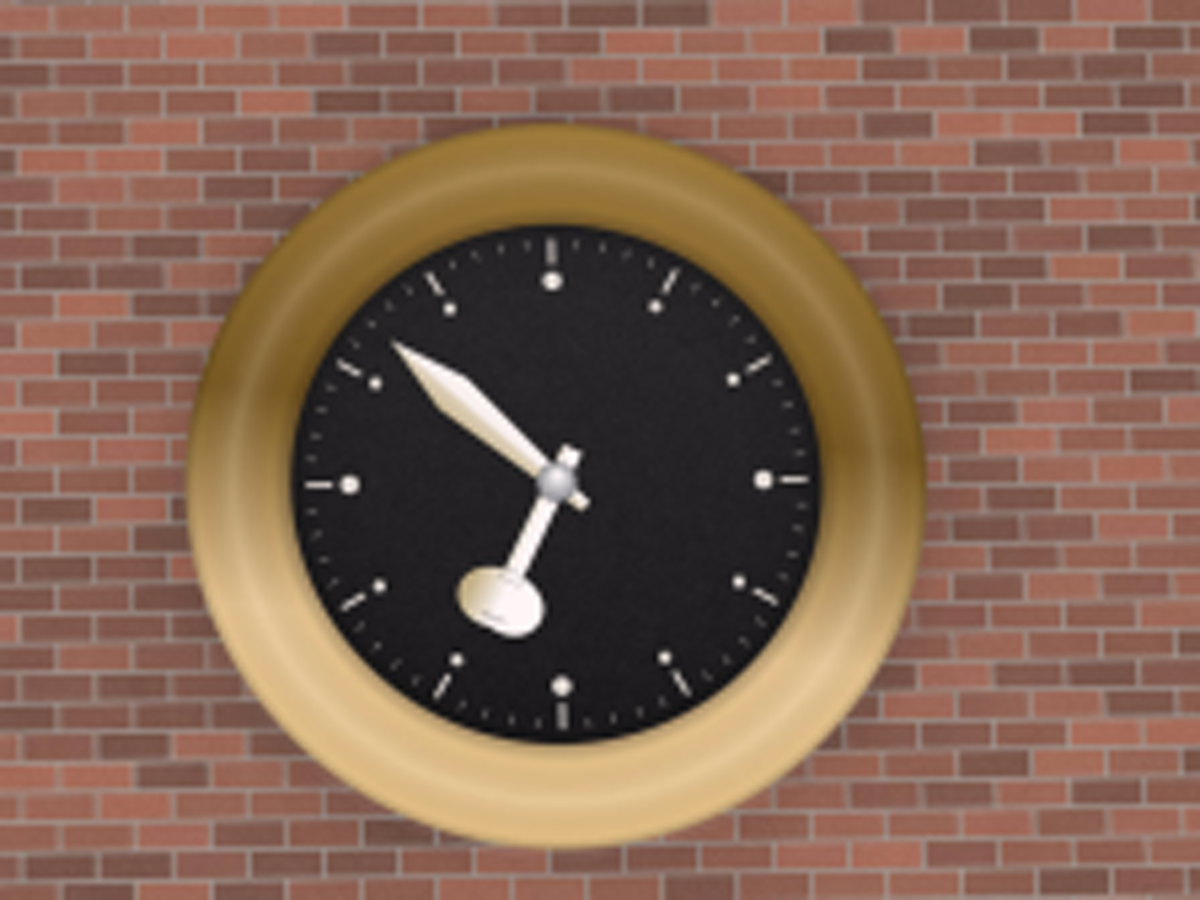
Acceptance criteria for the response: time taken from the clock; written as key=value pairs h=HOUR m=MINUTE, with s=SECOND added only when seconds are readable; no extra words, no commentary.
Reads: h=6 m=52
